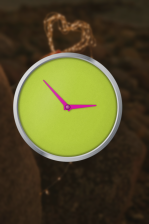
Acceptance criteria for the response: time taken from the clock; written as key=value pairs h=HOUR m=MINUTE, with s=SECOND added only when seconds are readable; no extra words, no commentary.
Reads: h=2 m=53
